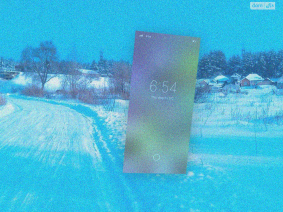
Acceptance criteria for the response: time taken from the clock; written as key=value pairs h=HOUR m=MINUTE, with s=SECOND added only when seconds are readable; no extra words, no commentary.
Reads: h=6 m=54
